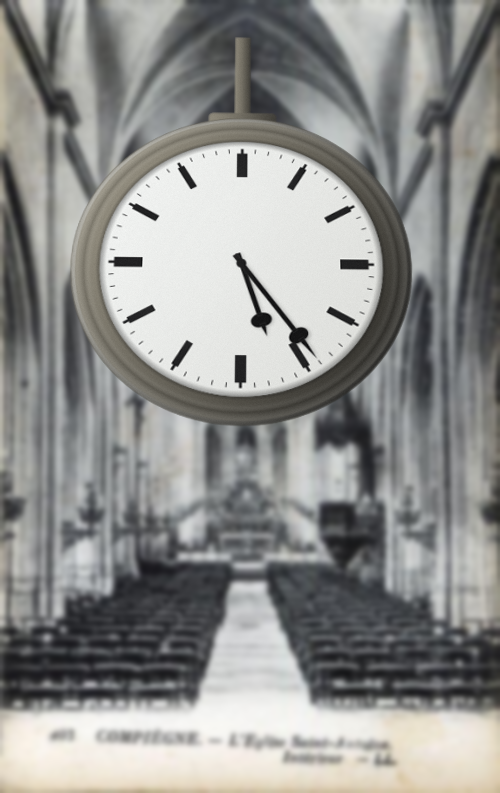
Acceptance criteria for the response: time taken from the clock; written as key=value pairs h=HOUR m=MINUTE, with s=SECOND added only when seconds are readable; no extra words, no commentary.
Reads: h=5 m=24
